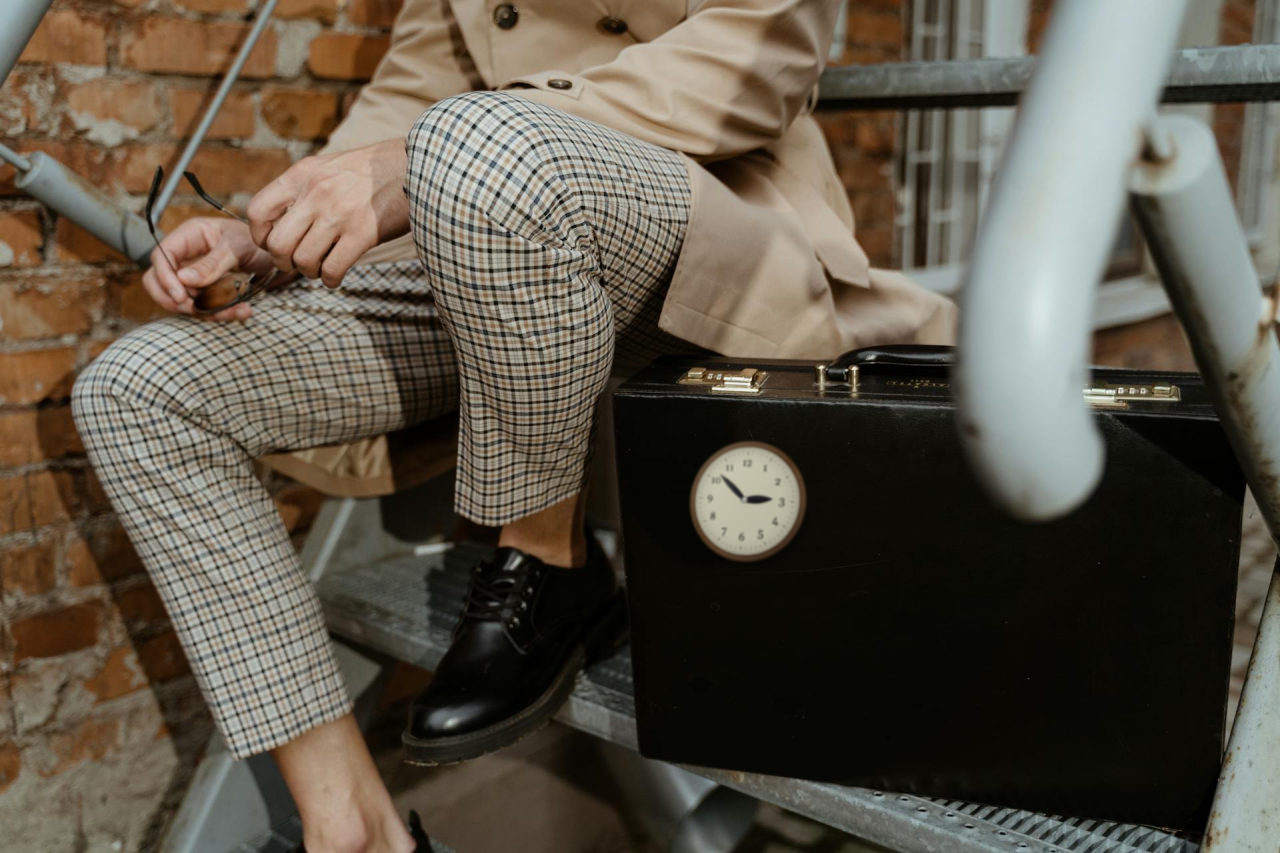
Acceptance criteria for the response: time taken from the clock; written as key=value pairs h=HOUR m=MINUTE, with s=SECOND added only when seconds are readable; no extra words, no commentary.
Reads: h=2 m=52
